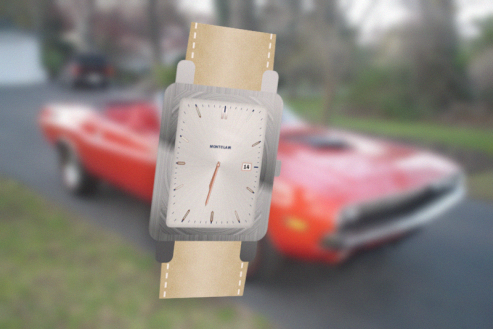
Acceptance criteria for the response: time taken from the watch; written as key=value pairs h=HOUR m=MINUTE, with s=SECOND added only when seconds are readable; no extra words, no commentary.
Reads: h=6 m=32
